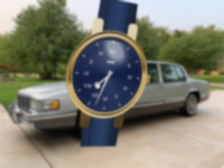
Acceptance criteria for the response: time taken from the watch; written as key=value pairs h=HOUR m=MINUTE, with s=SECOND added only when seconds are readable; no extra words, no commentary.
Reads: h=7 m=33
